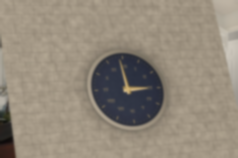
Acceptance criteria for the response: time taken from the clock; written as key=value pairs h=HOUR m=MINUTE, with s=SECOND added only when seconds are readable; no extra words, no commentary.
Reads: h=2 m=59
